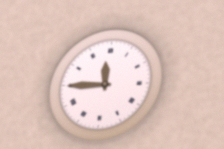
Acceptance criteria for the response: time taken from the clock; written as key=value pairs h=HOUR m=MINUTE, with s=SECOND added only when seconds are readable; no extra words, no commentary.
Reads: h=11 m=45
